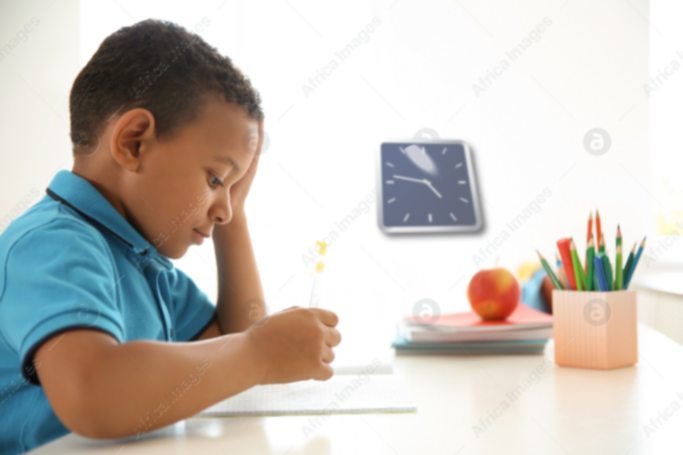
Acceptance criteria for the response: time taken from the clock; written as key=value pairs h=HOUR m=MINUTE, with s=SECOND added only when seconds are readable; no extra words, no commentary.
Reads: h=4 m=47
